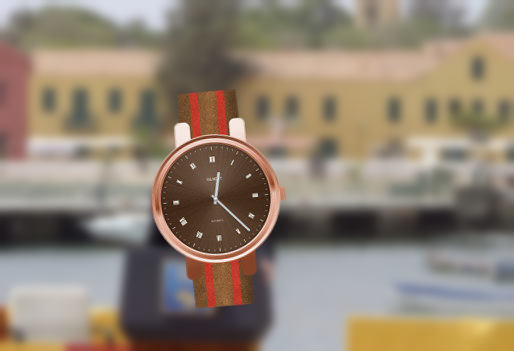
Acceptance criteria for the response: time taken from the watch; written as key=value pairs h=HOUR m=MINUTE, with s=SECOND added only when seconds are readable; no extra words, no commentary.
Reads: h=12 m=23
